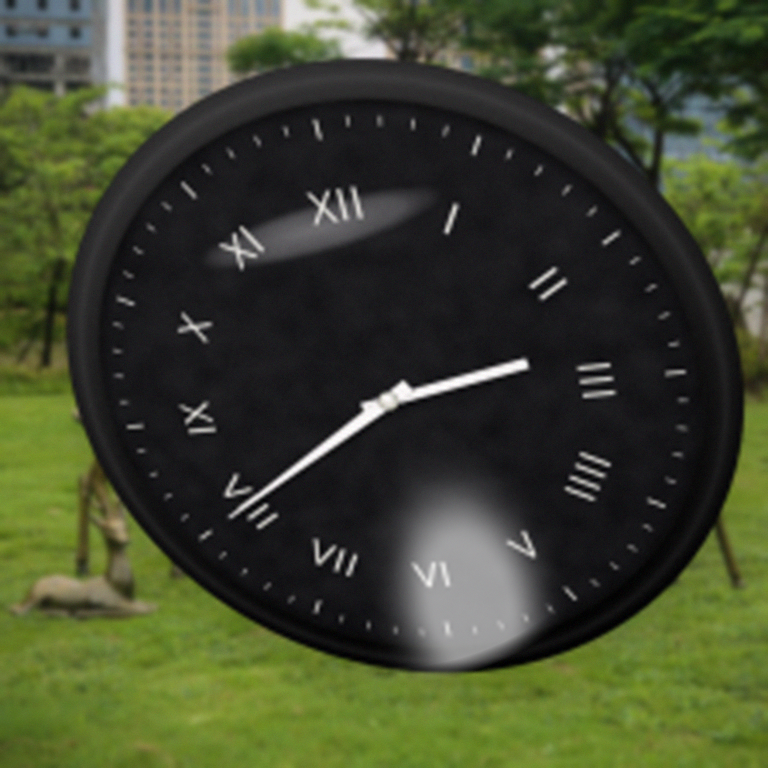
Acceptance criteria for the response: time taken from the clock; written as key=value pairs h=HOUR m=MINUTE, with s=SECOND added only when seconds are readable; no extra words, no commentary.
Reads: h=2 m=40
